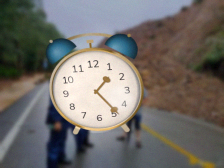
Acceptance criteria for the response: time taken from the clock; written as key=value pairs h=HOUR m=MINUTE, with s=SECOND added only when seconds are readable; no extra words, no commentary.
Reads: h=1 m=24
